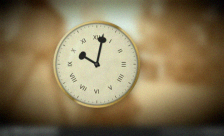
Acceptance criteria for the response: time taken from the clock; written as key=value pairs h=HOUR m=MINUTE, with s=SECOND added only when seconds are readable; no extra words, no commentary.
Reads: h=10 m=2
